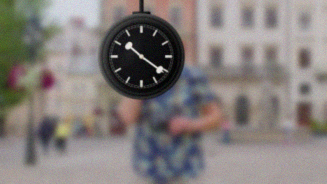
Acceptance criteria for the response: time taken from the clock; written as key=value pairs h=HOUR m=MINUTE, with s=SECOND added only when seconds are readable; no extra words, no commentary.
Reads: h=10 m=21
